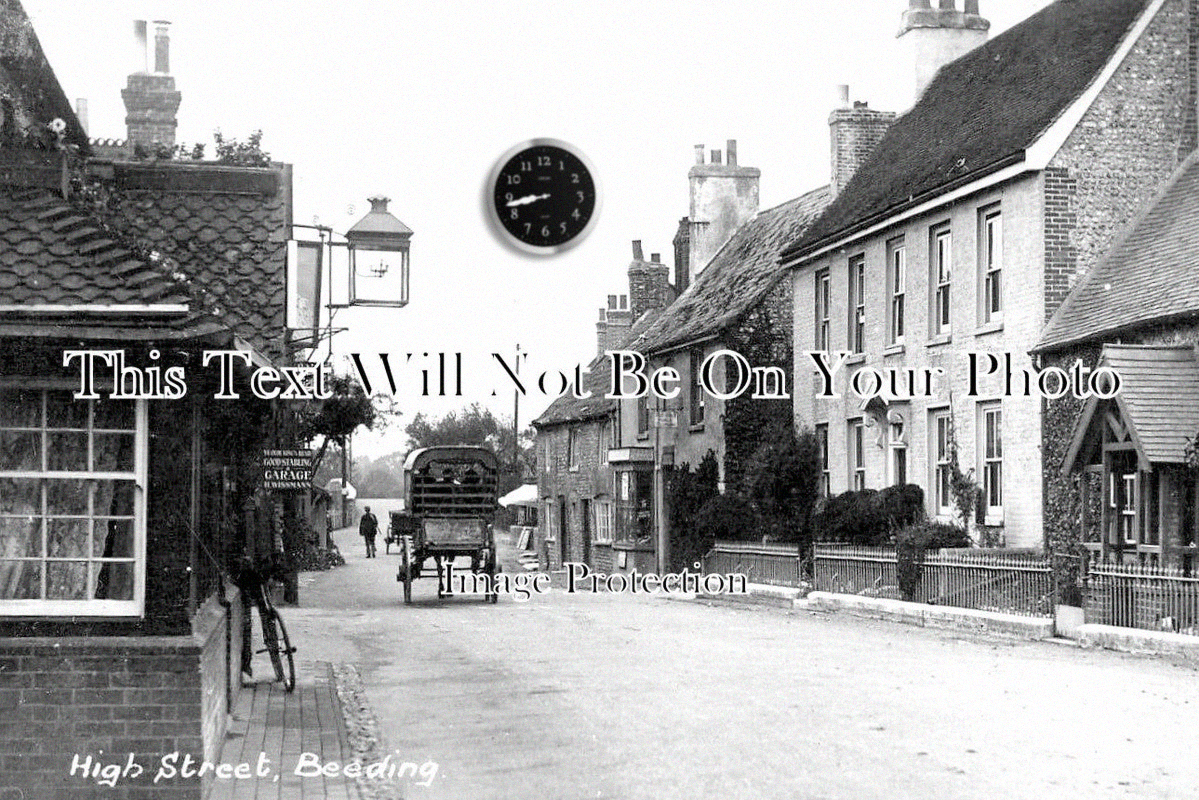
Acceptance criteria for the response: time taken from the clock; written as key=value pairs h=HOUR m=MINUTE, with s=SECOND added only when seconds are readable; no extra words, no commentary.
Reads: h=8 m=43
